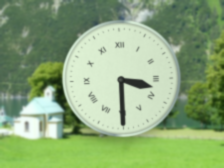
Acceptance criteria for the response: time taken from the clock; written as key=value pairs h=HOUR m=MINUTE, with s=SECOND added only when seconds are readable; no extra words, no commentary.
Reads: h=3 m=30
